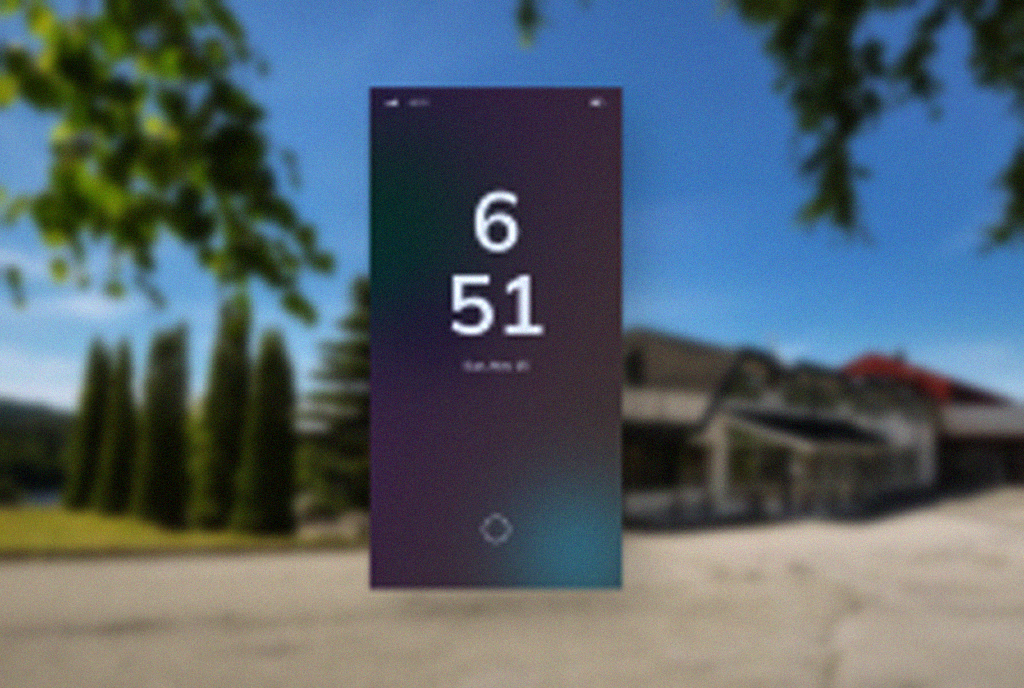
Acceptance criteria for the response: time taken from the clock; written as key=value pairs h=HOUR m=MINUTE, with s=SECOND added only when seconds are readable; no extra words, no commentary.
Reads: h=6 m=51
